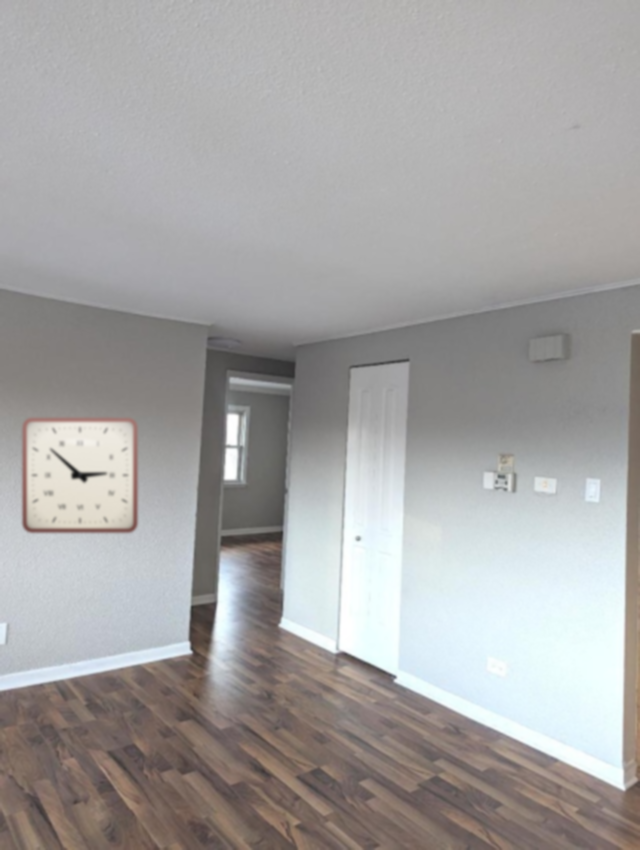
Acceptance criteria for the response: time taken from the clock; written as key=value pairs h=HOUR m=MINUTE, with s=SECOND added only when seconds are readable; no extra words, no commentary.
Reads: h=2 m=52
